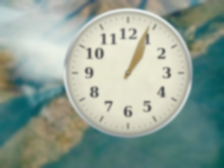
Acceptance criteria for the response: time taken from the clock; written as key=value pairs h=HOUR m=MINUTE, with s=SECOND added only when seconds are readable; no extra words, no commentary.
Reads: h=1 m=4
